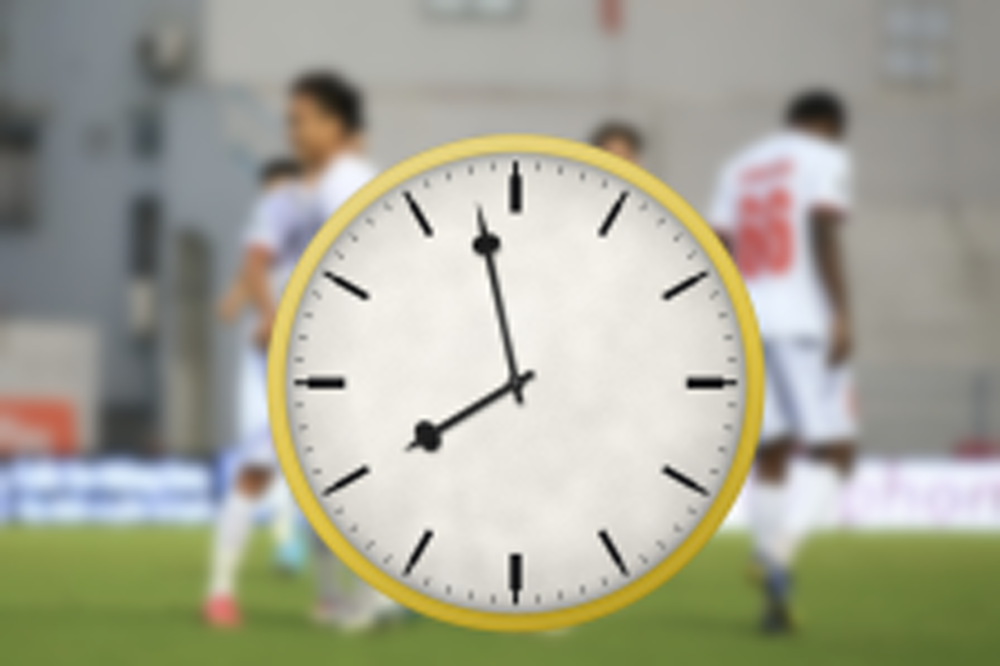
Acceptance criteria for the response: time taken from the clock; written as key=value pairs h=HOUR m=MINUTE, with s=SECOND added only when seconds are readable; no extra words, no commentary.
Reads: h=7 m=58
